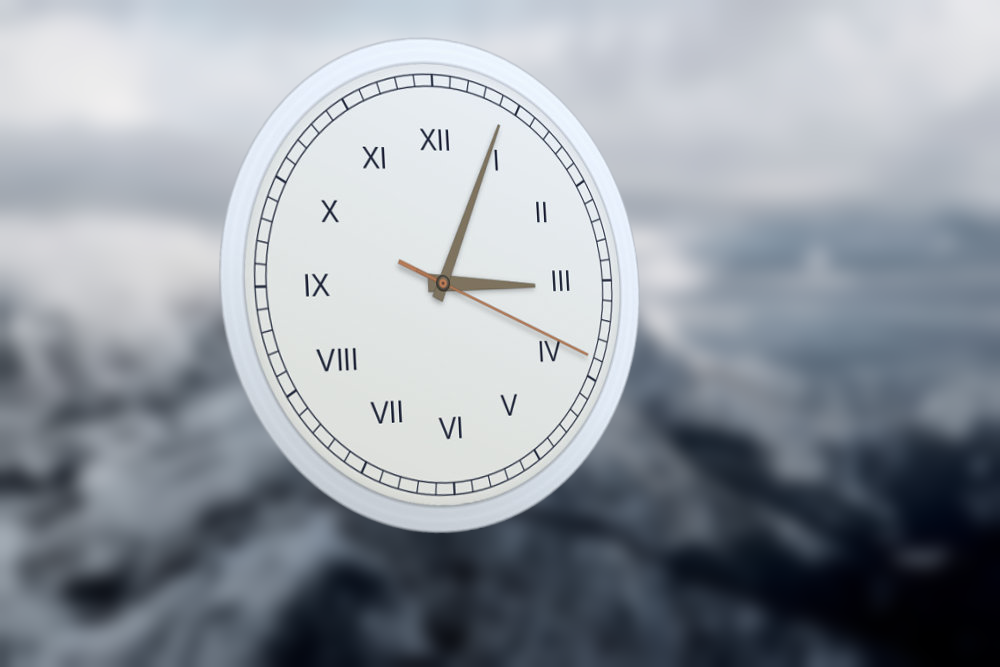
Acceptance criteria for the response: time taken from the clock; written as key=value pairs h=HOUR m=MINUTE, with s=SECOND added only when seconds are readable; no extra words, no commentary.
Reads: h=3 m=4 s=19
